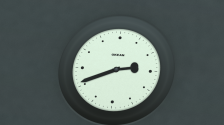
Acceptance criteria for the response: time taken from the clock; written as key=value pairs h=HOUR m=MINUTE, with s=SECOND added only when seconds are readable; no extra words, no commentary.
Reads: h=2 m=41
